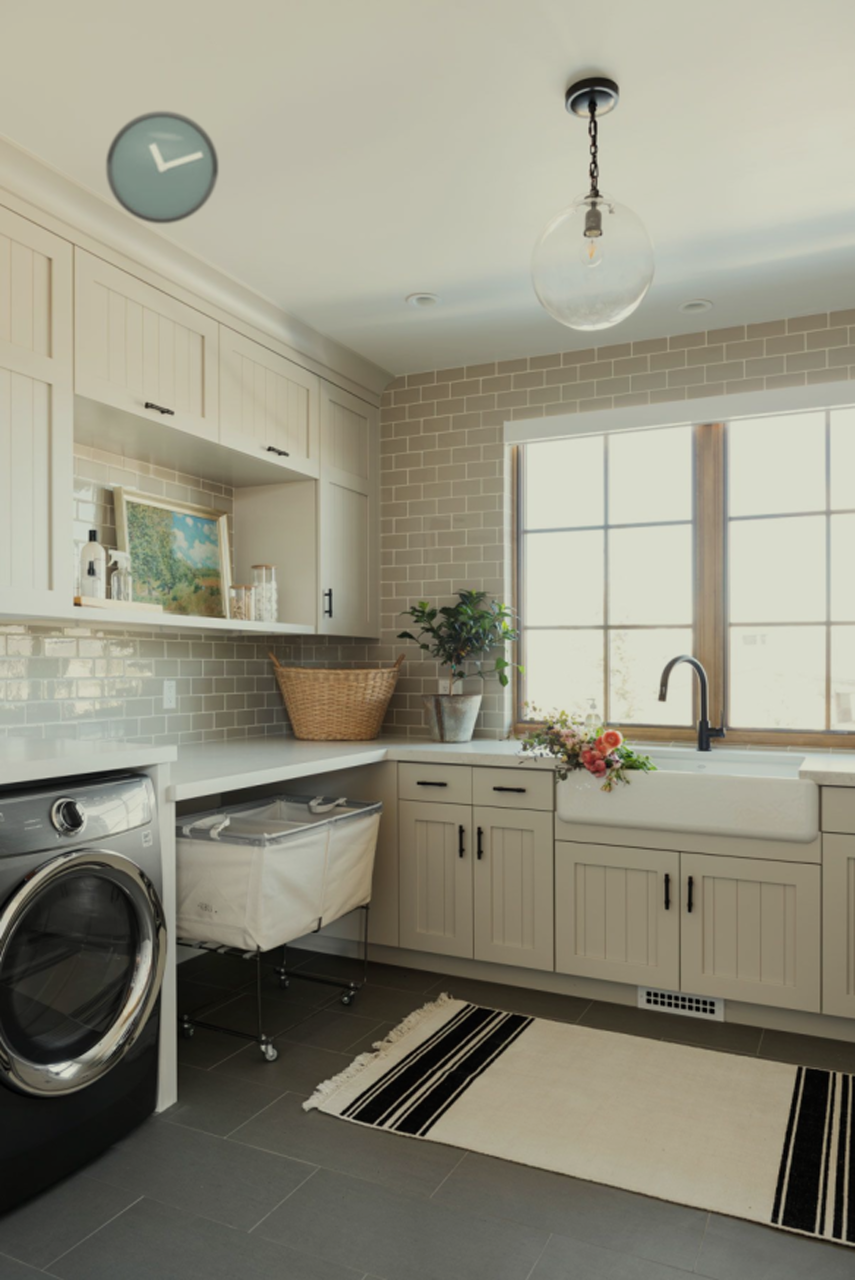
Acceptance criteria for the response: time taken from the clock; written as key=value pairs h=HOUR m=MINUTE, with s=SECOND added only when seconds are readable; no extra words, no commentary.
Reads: h=11 m=12
